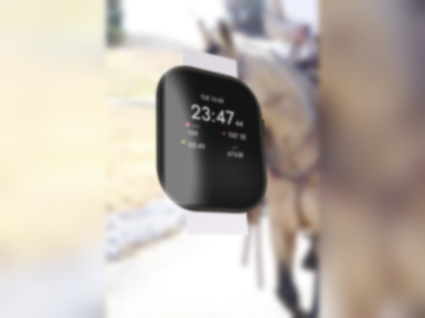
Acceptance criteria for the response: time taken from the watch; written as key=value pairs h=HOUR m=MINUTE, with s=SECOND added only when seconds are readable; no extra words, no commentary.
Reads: h=23 m=47
